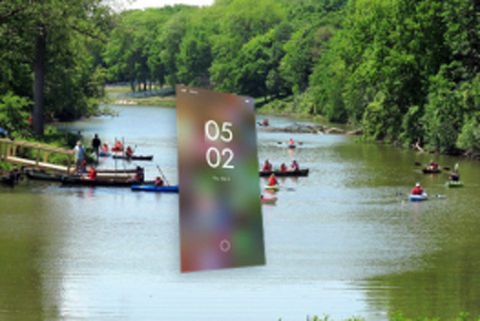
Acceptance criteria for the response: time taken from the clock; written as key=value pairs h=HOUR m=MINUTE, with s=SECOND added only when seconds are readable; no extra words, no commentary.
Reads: h=5 m=2
